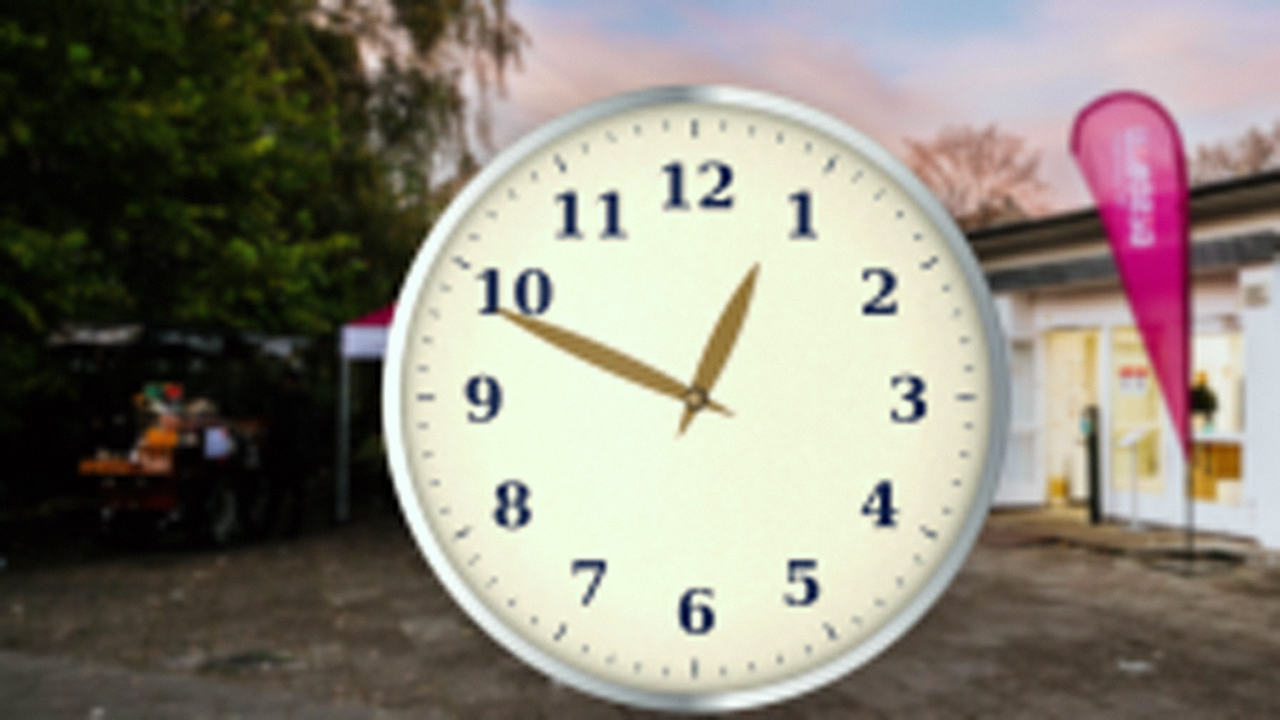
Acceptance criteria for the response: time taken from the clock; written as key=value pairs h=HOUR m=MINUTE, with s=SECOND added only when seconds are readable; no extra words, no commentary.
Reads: h=12 m=49
